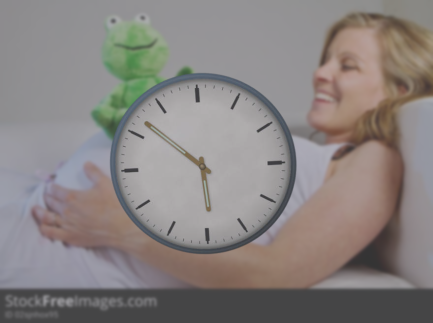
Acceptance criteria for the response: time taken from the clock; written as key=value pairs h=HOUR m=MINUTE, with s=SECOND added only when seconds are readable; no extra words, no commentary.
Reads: h=5 m=52
